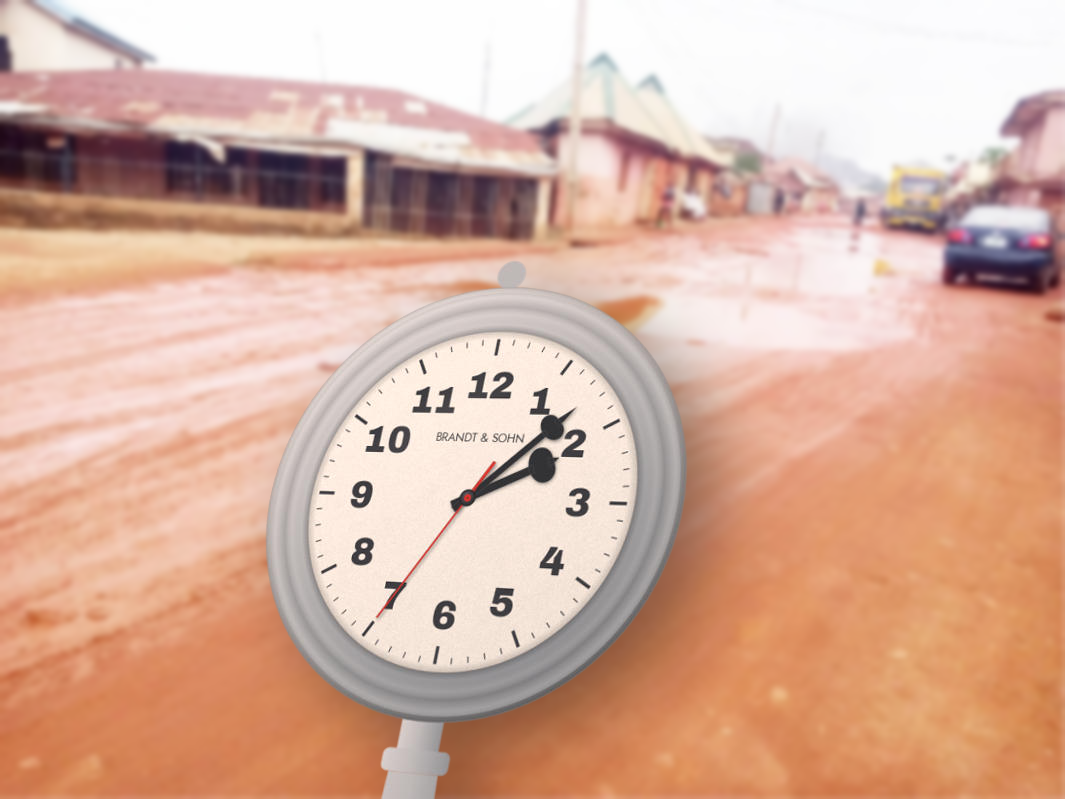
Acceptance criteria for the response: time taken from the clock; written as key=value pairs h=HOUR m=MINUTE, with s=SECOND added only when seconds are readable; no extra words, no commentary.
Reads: h=2 m=7 s=35
